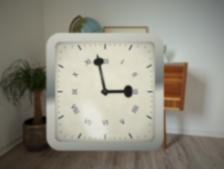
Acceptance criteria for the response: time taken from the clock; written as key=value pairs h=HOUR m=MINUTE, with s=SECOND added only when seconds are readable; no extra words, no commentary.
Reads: h=2 m=58
